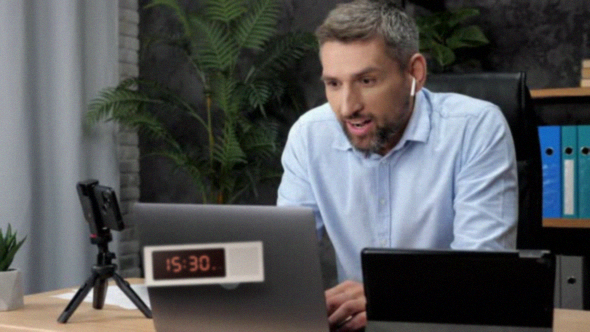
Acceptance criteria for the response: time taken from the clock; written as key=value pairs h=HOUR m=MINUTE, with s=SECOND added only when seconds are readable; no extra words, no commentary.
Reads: h=15 m=30
